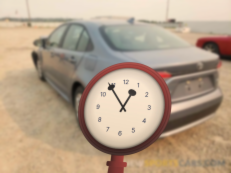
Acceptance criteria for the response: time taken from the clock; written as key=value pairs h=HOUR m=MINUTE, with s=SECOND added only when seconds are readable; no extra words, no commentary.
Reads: h=12 m=54
